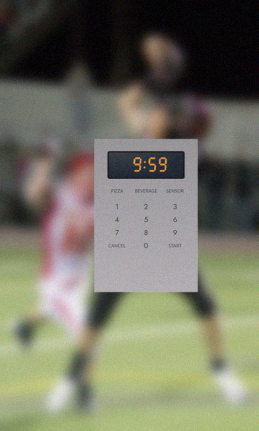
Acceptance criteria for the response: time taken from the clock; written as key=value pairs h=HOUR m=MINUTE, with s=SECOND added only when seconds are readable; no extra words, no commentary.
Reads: h=9 m=59
